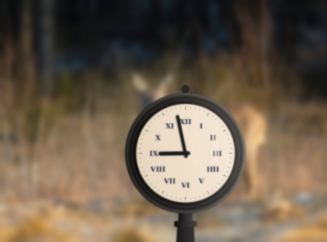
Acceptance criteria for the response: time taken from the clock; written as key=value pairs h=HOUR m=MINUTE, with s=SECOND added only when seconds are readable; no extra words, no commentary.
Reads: h=8 m=58
